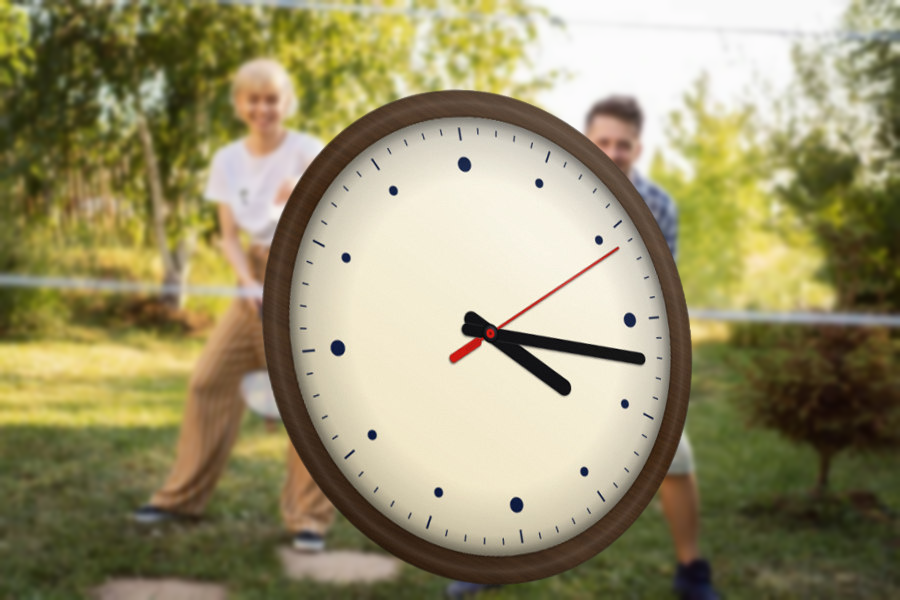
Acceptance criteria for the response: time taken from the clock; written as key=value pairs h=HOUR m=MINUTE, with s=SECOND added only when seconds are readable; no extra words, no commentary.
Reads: h=4 m=17 s=11
